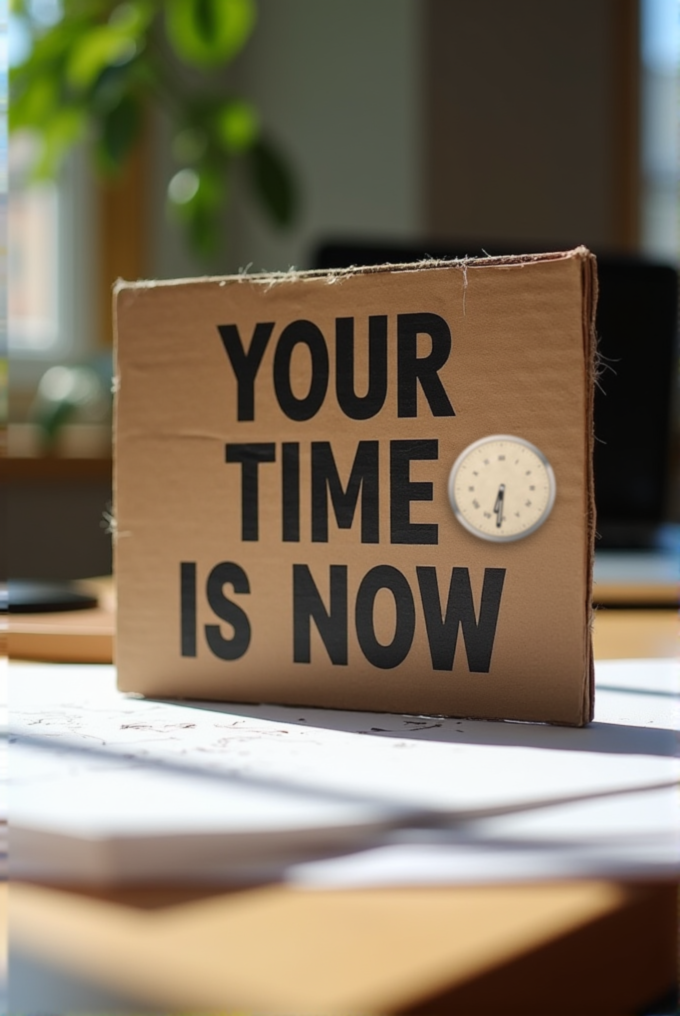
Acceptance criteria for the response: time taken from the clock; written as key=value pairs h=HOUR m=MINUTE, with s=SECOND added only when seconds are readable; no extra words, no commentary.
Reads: h=6 m=31
